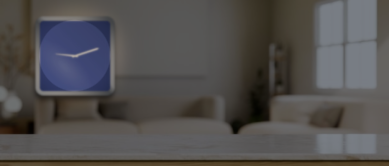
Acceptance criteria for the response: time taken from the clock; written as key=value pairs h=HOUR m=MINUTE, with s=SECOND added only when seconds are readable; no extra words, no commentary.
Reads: h=9 m=12
